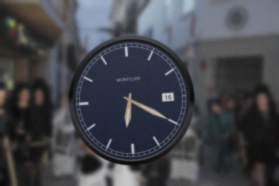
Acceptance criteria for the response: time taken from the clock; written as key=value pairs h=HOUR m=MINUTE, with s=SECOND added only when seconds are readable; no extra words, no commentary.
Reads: h=6 m=20
